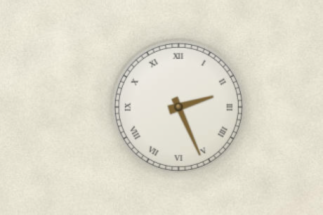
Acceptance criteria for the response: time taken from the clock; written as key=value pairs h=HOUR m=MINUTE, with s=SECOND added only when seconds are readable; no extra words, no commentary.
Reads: h=2 m=26
